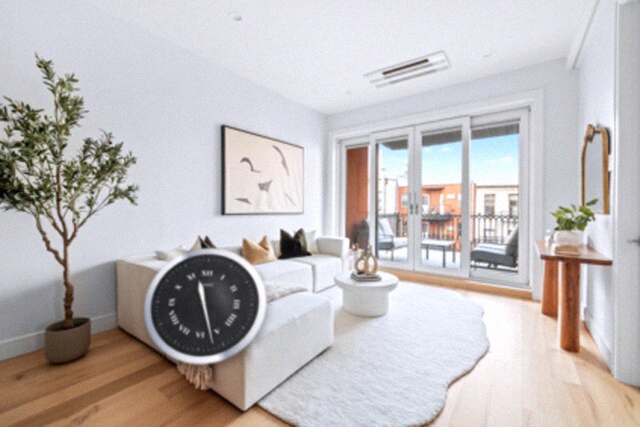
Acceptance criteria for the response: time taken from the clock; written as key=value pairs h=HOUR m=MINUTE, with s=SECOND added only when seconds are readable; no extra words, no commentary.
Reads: h=11 m=27
